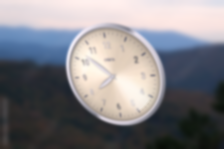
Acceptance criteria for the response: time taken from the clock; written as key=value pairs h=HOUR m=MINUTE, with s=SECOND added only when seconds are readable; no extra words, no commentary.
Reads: h=7 m=52
